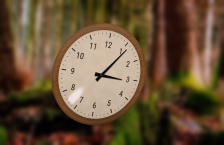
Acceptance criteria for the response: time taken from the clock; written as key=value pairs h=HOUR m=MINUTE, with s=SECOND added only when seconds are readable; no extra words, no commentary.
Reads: h=3 m=6
